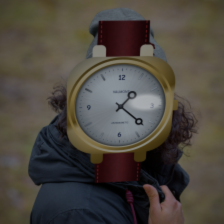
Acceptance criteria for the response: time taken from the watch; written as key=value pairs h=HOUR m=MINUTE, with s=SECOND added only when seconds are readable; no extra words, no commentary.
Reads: h=1 m=22
